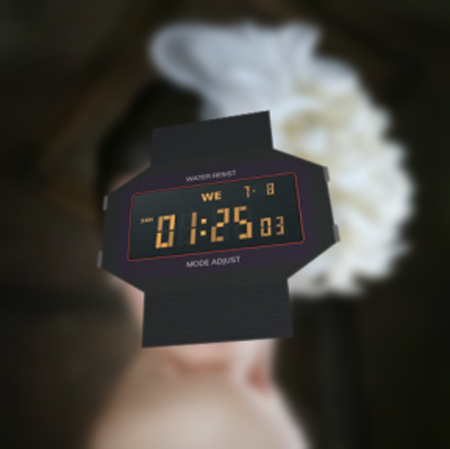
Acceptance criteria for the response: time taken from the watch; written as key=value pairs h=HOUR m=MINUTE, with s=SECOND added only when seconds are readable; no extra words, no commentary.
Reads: h=1 m=25 s=3
